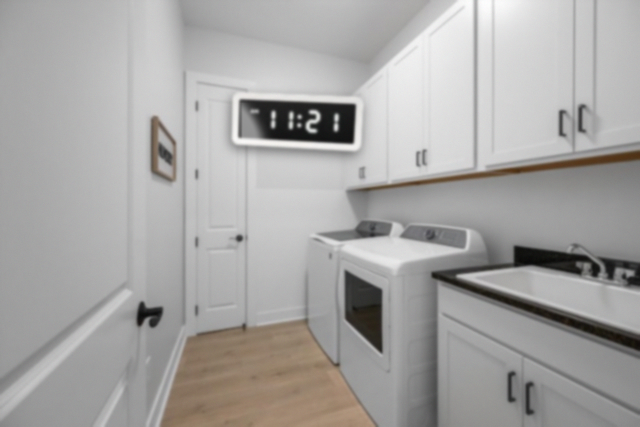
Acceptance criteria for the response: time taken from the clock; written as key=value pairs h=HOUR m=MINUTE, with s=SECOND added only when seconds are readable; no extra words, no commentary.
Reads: h=11 m=21
